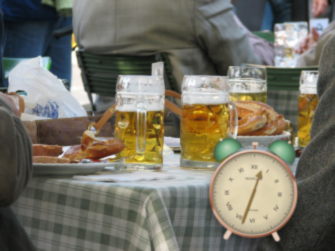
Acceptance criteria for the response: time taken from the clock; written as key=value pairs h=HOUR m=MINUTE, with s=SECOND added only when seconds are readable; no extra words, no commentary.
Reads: h=12 m=33
